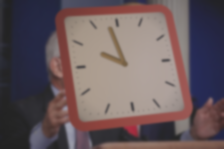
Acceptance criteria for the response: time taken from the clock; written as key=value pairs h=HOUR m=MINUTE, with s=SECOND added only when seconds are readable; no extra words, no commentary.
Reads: h=9 m=58
